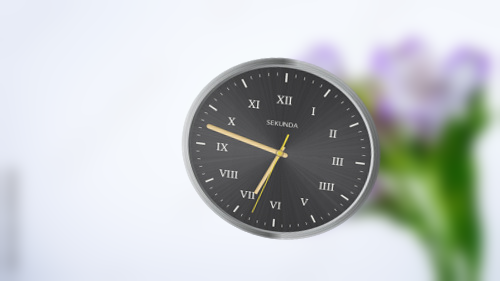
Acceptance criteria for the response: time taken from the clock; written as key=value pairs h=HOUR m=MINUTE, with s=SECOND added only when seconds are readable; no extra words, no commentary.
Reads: h=6 m=47 s=33
